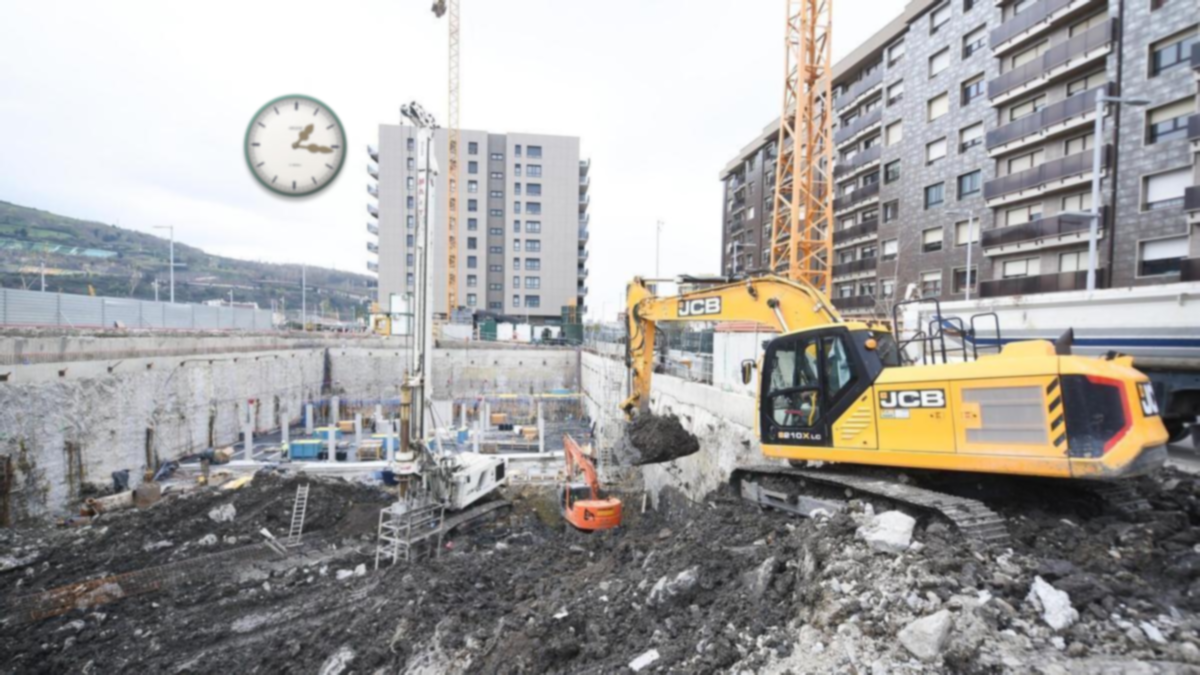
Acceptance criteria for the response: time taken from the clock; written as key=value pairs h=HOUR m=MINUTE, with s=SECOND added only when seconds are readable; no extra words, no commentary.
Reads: h=1 m=16
